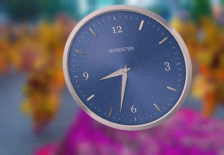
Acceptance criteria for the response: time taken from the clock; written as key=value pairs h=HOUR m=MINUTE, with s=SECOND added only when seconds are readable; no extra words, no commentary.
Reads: h=8 m=33
